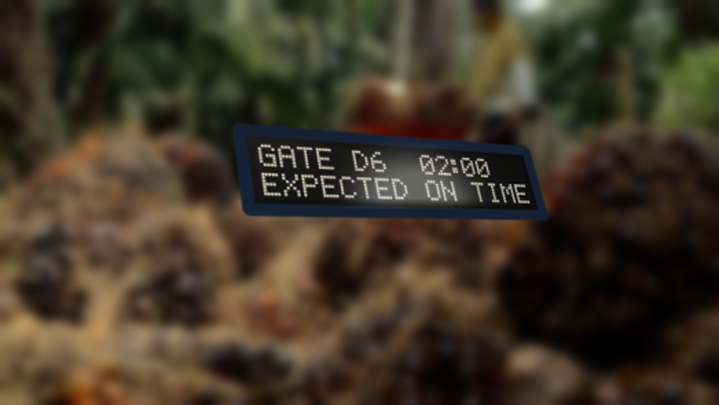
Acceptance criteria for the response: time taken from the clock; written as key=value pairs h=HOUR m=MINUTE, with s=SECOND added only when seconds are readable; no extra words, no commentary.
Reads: h=2 m=0
